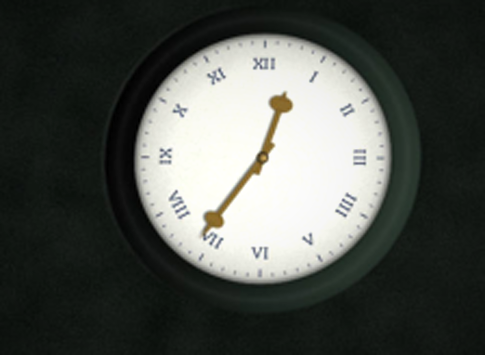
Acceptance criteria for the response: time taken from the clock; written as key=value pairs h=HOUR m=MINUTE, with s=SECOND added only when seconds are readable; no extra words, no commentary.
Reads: h=12 m=36
